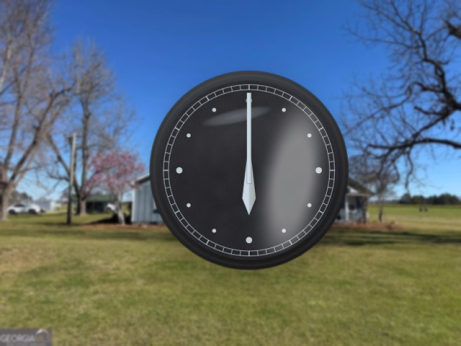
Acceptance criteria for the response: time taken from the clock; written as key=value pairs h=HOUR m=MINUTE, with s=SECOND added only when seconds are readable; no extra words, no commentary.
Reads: h=6 m=0
